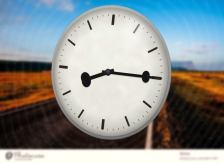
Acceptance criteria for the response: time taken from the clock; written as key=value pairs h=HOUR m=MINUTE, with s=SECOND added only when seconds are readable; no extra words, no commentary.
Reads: h=8 m=15
